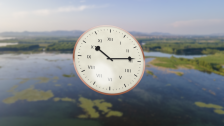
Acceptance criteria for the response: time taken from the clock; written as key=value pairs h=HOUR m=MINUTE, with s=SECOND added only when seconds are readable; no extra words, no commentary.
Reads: h=10 m=14
